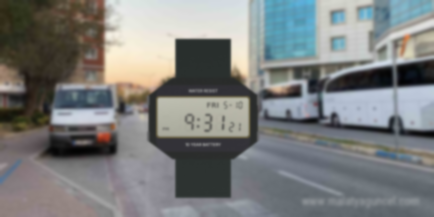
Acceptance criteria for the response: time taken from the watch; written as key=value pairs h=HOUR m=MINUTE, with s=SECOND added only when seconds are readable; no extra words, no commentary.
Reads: h=9 m=31
